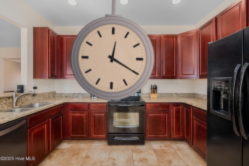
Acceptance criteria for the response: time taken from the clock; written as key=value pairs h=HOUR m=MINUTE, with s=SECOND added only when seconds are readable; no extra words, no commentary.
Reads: h=12 m=20
